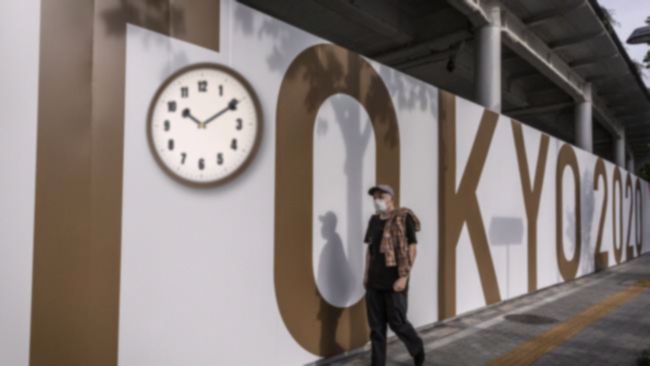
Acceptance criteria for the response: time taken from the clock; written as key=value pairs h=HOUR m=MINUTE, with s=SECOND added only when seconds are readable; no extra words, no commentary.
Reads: h=10 m=10
